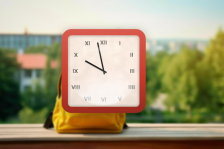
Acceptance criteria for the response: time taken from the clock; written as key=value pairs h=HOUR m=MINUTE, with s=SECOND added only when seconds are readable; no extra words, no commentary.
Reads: h=9 m=58
